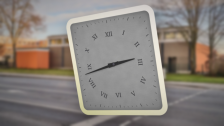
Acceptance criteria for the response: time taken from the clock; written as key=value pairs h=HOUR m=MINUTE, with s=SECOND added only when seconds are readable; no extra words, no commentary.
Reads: h=2 m=43
